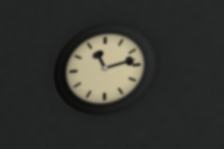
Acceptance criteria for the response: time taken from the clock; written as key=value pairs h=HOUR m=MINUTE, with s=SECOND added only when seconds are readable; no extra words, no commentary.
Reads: h=11 m=13
